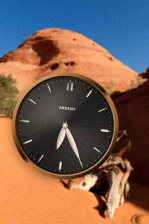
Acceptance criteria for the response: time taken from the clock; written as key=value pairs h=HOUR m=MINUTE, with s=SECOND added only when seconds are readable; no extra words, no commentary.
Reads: h=6 m=25
